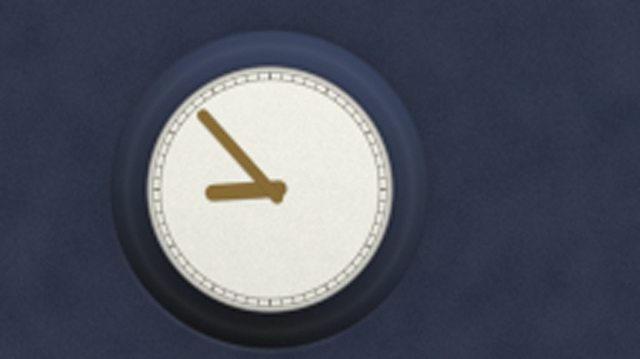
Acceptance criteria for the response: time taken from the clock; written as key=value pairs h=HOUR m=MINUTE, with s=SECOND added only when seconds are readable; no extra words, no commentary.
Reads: h=8 m=53
